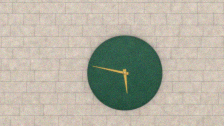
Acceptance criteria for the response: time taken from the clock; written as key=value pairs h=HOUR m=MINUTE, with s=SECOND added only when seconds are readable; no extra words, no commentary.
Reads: h=5 m=47
